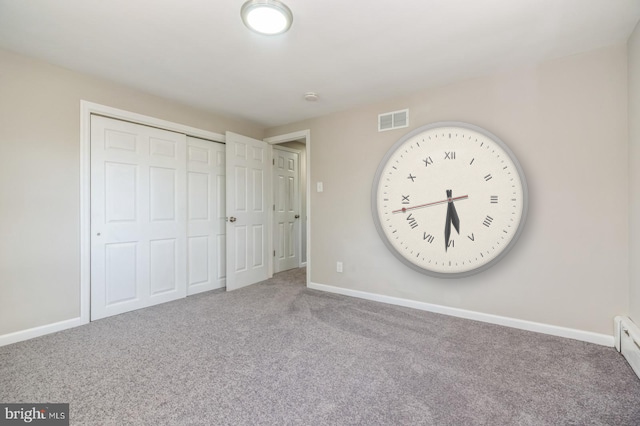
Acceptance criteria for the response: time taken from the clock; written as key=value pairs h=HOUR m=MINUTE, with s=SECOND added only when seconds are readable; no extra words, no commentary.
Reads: h=5 m=30 s=43
